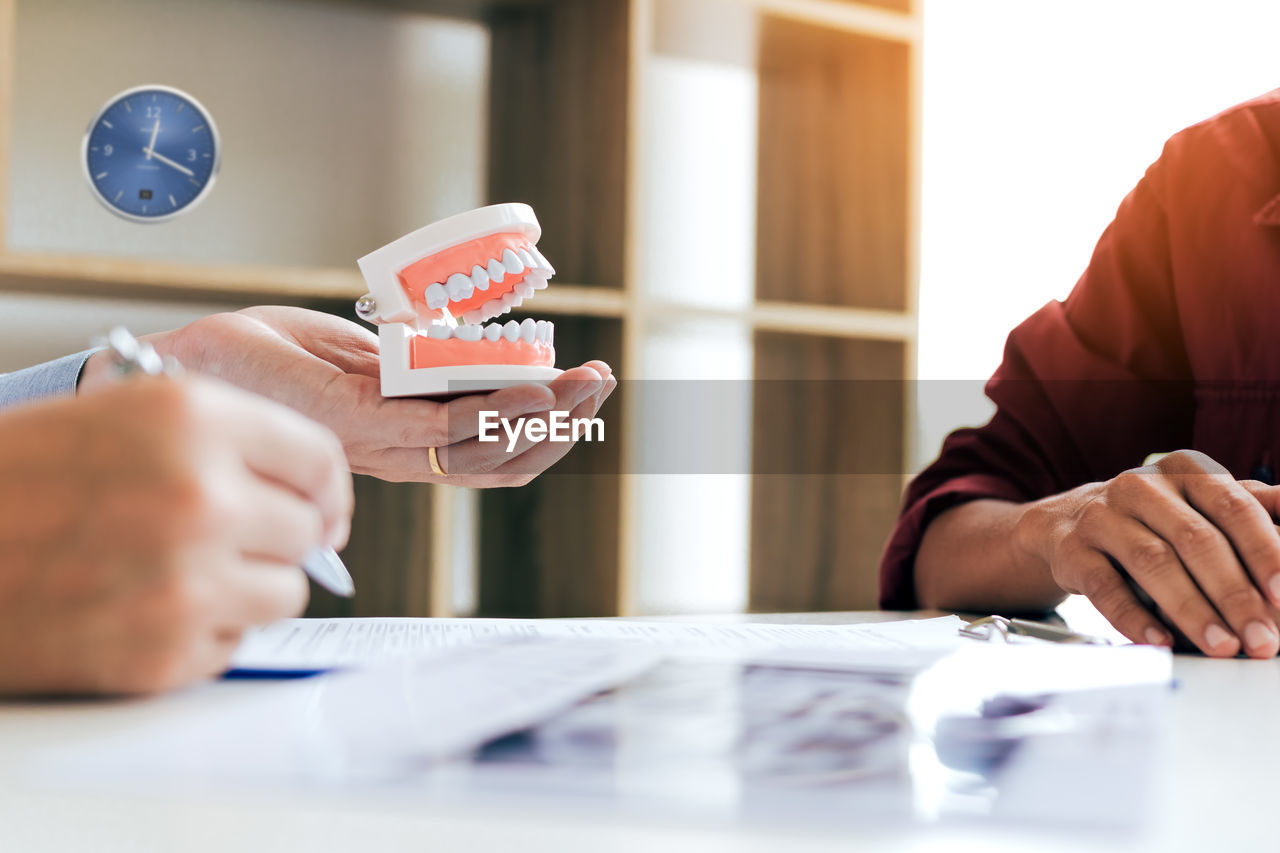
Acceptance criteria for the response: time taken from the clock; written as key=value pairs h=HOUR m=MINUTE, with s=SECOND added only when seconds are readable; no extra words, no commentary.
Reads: h=12 m=19
